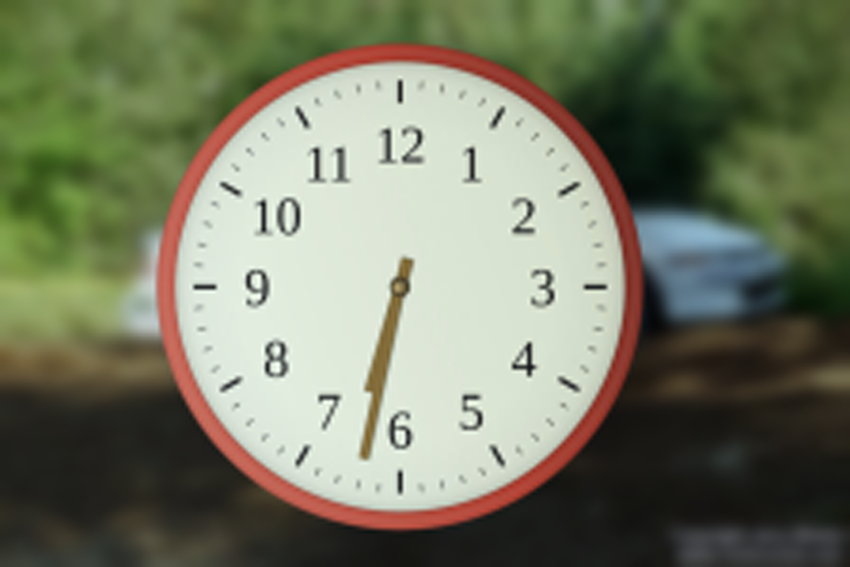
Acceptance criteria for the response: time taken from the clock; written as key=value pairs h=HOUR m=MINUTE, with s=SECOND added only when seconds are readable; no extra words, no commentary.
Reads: h=6 m=32
